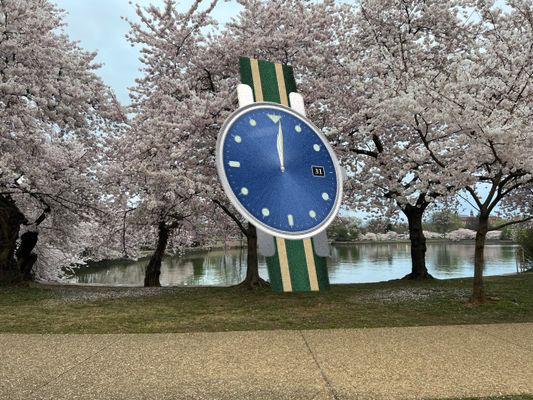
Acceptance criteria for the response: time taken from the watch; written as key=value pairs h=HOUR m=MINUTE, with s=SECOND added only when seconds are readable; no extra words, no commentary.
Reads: h=12 m=1
